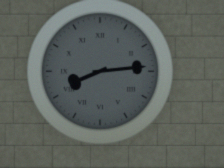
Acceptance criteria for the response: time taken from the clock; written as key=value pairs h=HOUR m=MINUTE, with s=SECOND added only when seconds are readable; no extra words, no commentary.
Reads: h=8 m=14
